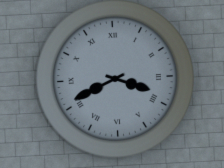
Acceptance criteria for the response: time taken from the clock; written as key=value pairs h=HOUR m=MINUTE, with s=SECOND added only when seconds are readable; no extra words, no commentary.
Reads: h=3 m=41
